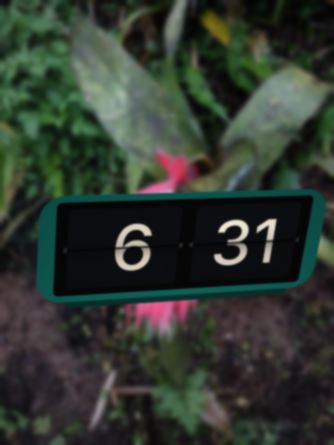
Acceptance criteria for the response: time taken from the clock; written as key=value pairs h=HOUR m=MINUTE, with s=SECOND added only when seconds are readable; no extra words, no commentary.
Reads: h=6 m=31
